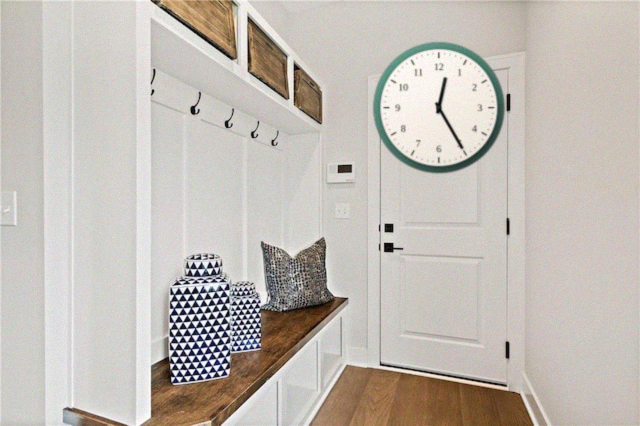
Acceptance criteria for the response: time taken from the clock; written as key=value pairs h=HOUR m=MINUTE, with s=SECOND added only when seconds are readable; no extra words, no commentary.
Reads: h=12 m=25
